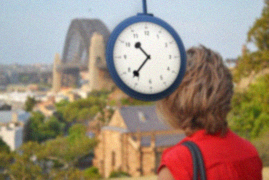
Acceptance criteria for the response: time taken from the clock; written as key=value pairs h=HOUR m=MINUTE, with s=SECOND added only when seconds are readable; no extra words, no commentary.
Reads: h=10 m=37
